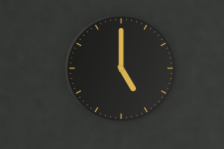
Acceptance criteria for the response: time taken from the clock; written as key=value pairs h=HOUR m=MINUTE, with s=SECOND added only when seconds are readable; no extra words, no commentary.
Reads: h=5 m=0
